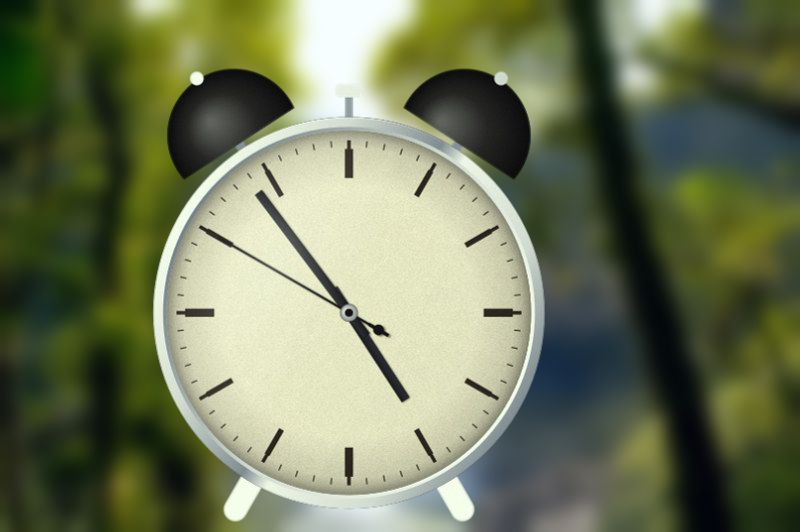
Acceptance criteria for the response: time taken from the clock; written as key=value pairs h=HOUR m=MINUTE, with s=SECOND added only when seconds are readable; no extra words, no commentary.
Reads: h=4 m=53 s=50
